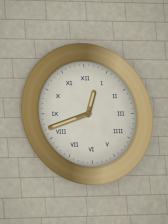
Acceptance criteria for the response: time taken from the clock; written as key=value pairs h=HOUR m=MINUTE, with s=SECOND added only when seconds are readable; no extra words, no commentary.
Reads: h=12 m=42
